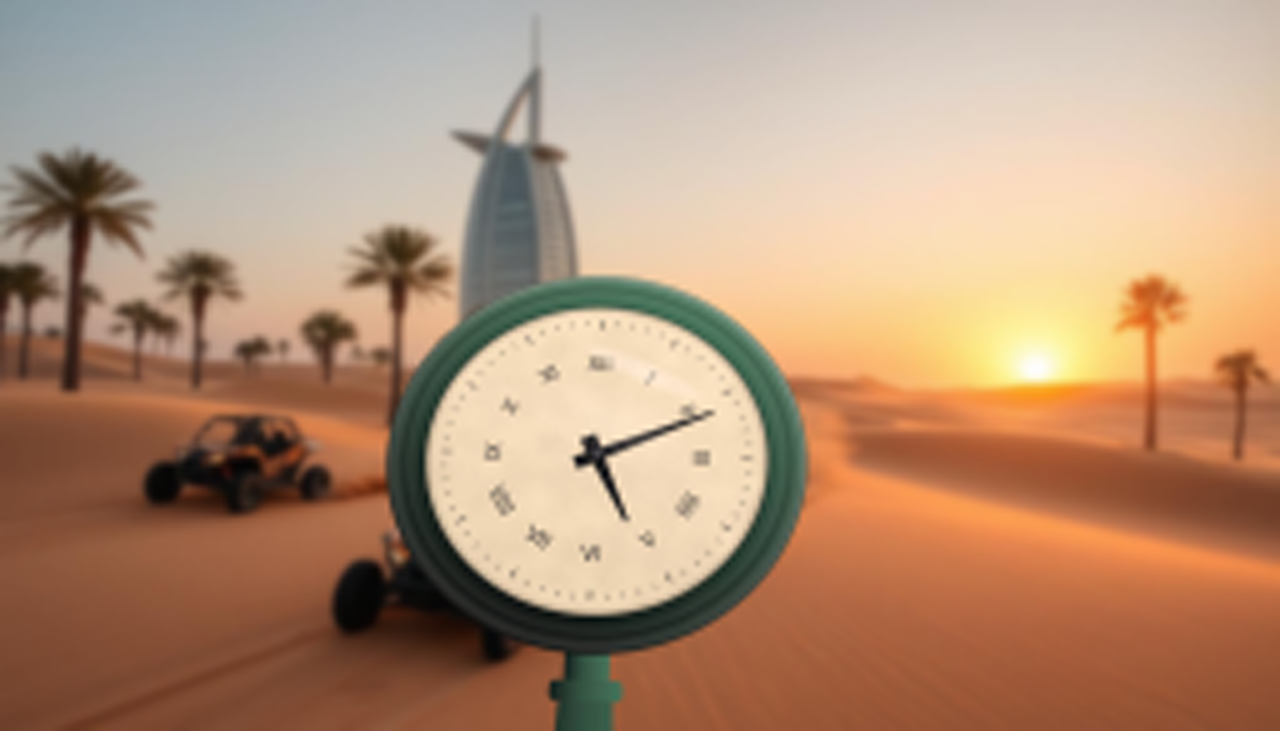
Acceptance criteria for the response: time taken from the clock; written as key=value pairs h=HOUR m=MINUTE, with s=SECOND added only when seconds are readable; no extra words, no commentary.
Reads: h=5 m=11
